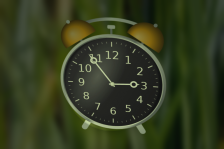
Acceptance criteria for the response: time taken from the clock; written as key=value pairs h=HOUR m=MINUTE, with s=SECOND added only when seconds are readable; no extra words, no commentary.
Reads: h=2 m=54
